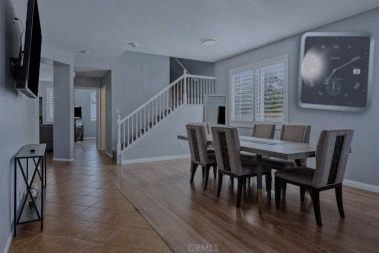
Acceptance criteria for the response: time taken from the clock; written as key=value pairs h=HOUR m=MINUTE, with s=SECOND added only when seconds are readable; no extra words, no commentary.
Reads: h=7 m=10
